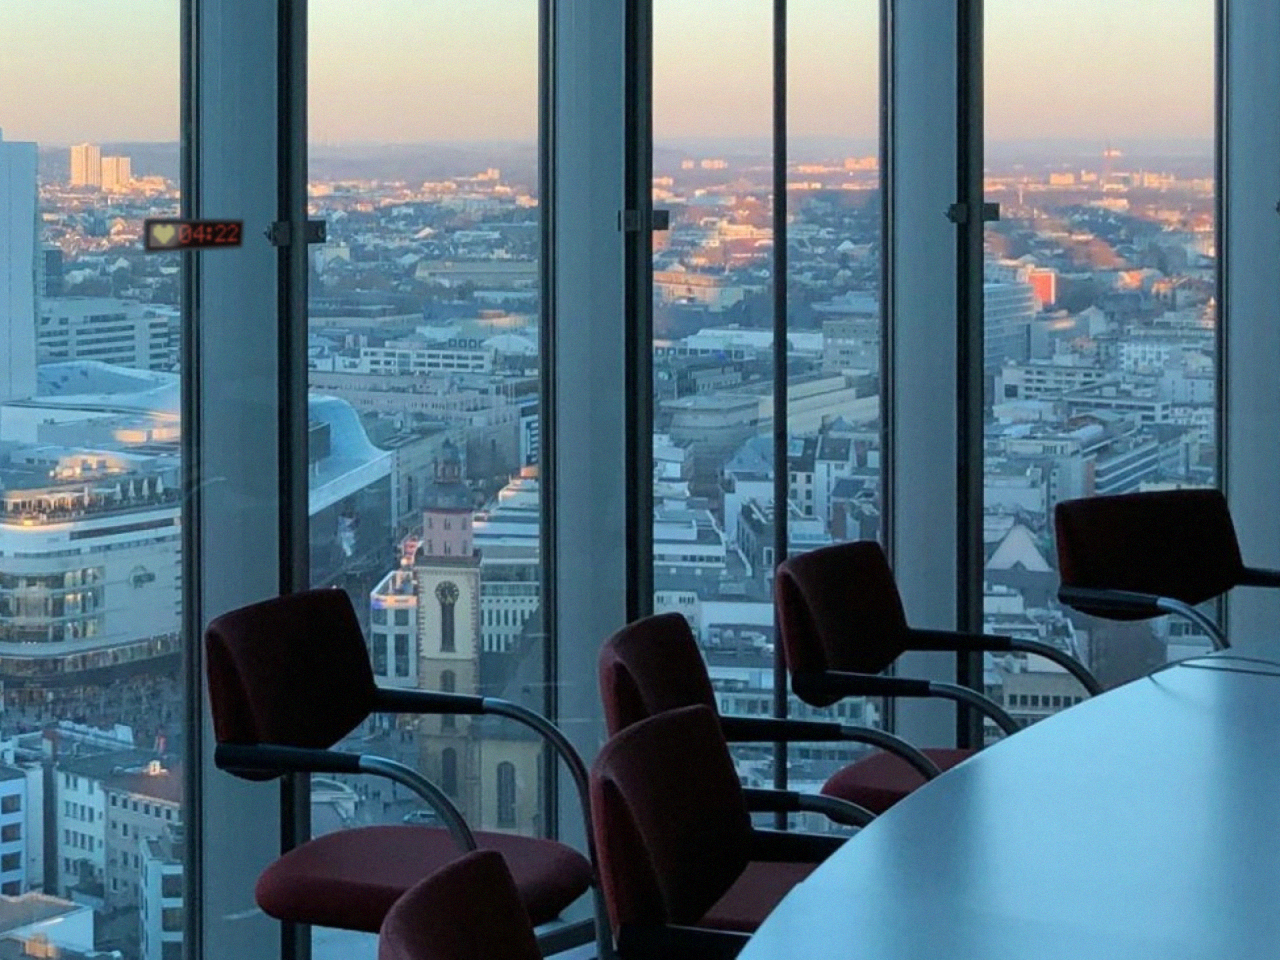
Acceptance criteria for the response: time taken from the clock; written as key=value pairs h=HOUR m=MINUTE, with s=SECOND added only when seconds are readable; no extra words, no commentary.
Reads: h=4 m=22
